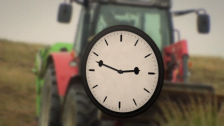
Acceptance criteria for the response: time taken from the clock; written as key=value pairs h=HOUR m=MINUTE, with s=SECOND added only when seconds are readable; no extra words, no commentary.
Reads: h=2 m=48
